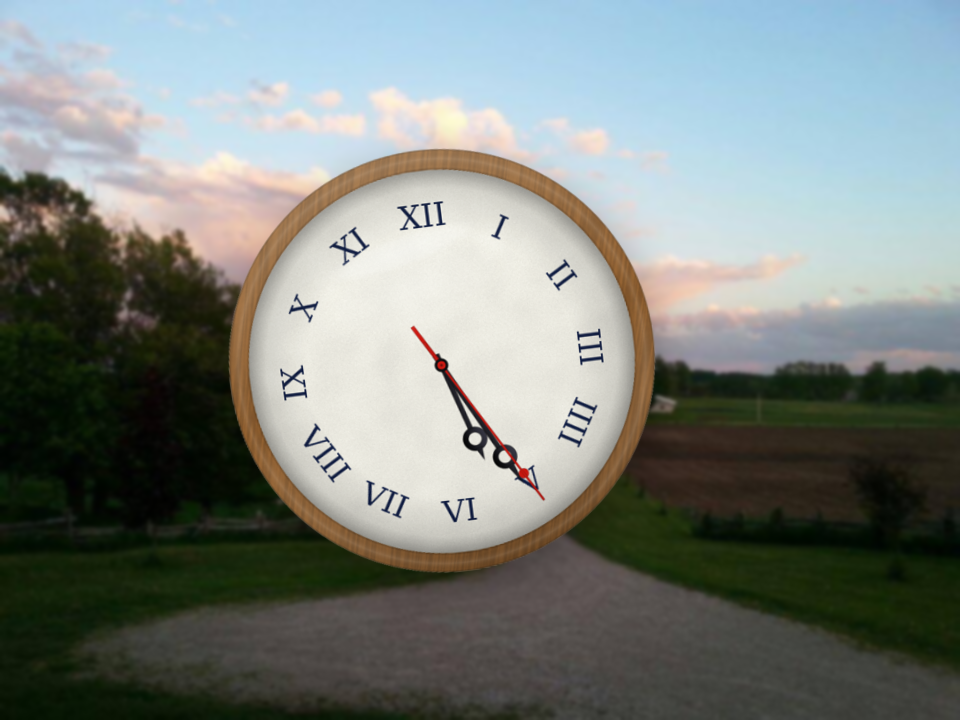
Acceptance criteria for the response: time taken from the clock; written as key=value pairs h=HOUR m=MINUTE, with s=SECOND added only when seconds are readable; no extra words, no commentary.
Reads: h=5 m=25 s=25
